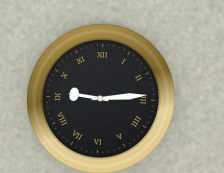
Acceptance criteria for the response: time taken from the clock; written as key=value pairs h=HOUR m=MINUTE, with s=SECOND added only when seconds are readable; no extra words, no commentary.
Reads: h=9 m=14
